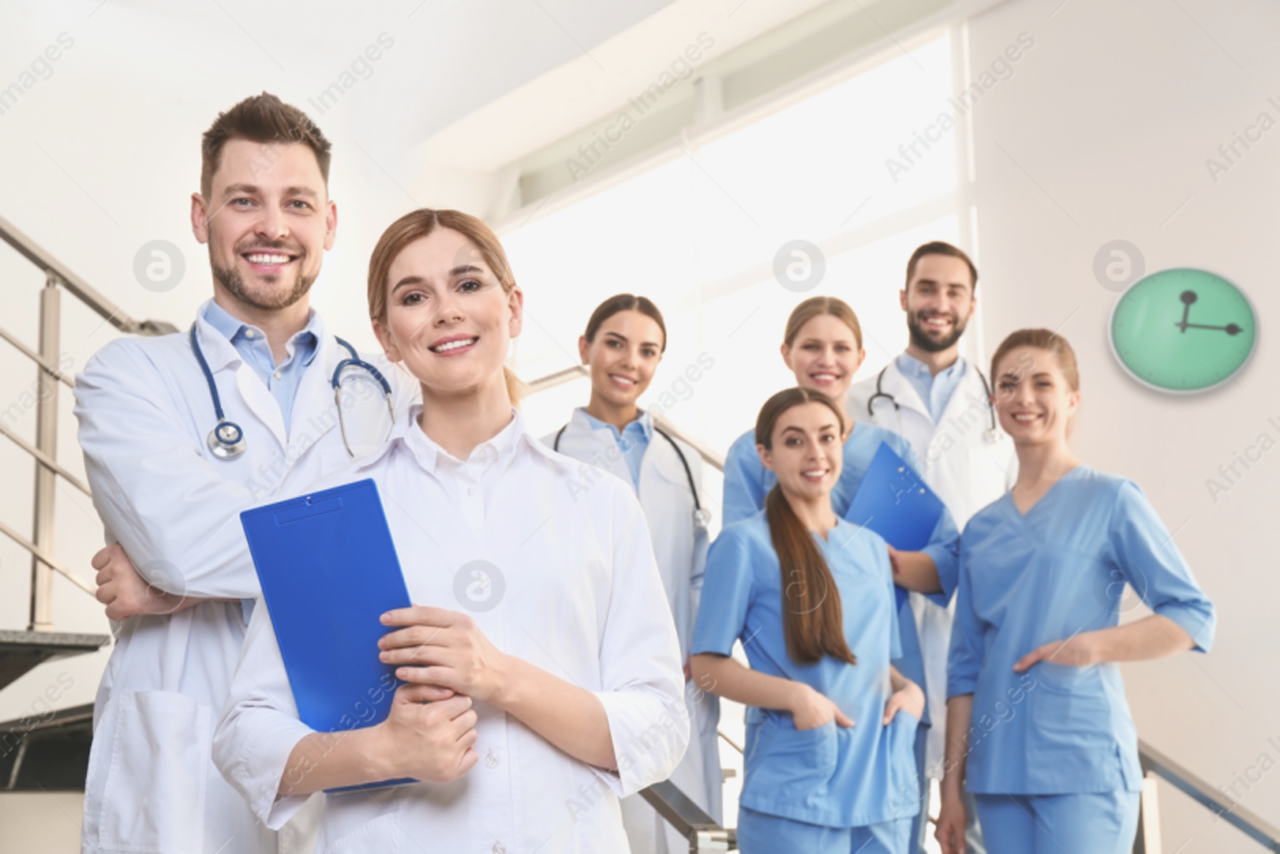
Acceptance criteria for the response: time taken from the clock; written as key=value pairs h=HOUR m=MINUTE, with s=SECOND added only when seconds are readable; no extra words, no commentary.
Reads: h=12 m=16
